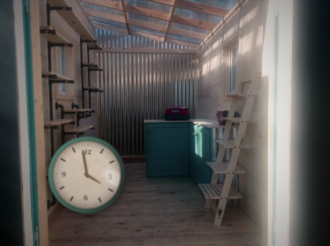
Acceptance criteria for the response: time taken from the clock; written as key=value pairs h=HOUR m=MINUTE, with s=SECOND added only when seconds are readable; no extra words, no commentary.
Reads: h=3 m=58
